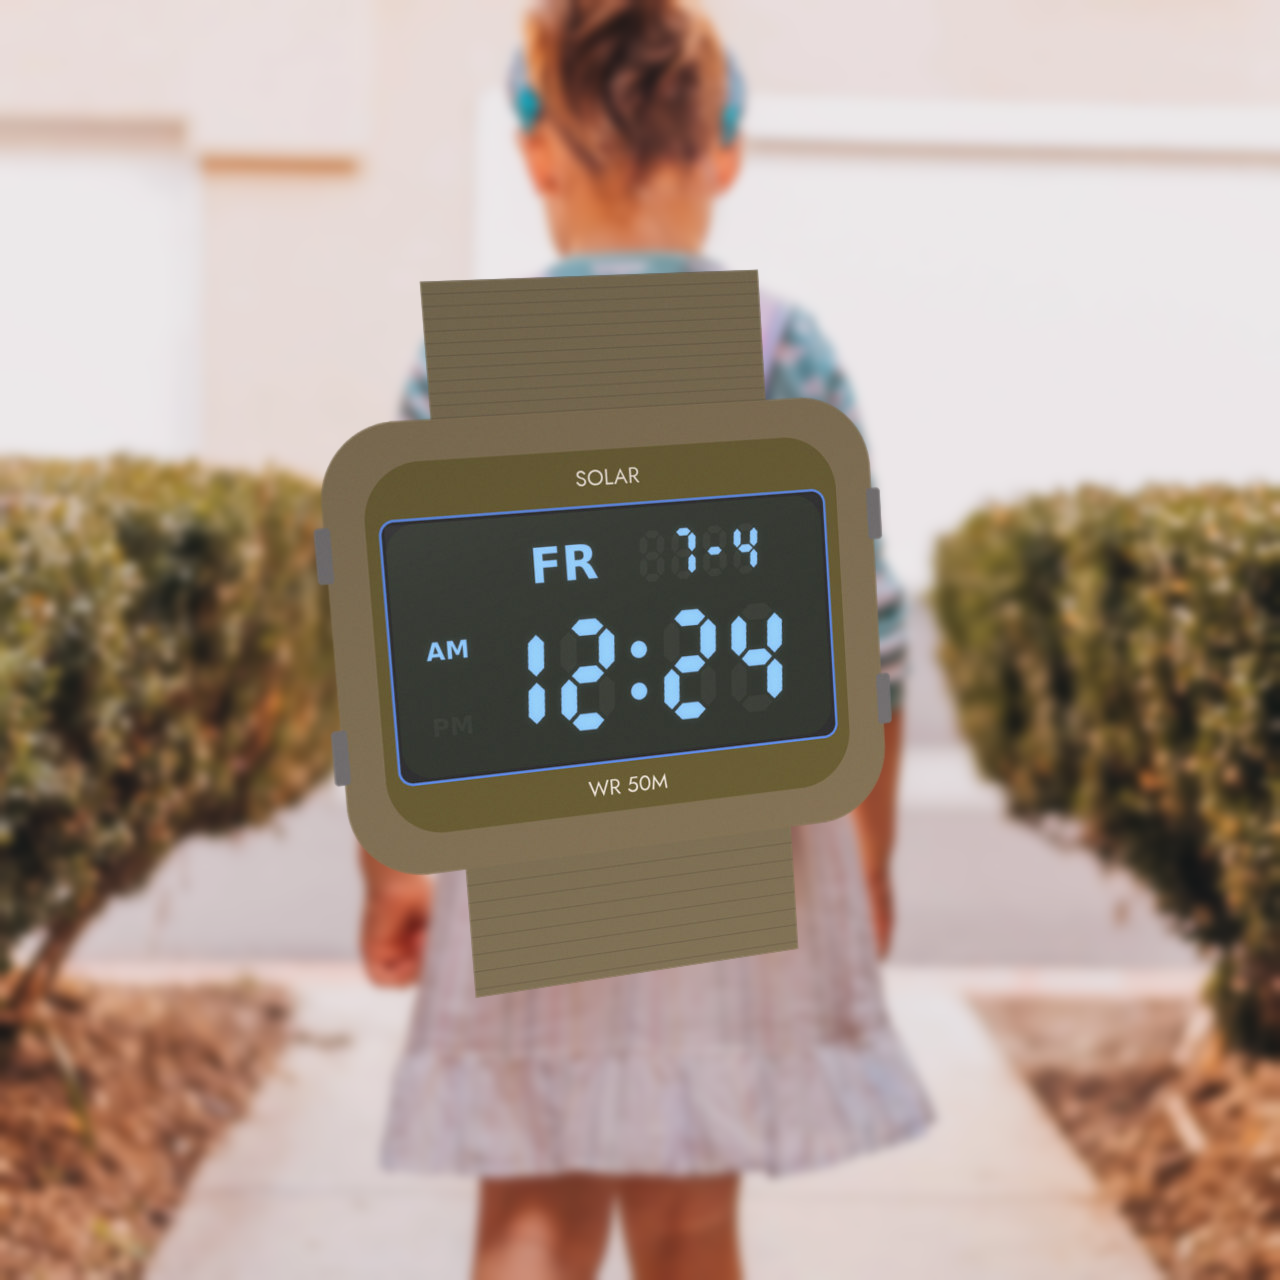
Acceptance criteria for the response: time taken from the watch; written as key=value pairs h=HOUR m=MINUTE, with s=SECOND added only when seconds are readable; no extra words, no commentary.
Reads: h=12 m=24
